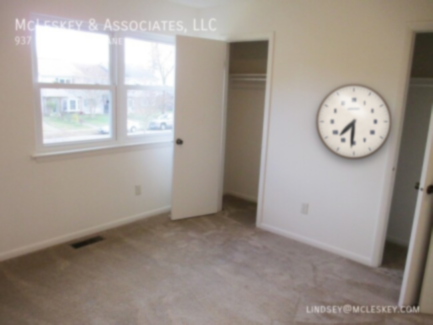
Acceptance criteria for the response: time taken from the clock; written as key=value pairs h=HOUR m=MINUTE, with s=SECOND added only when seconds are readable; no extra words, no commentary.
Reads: h=7 m=31
